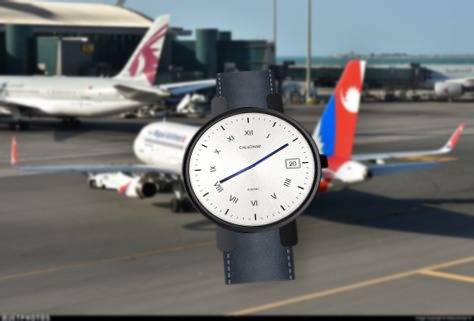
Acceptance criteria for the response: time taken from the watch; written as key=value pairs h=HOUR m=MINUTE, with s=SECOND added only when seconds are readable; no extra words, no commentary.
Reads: h=8 m=10
